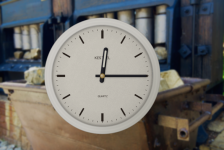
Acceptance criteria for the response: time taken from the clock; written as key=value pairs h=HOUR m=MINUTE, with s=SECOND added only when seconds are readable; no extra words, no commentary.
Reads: h=12 m=15
